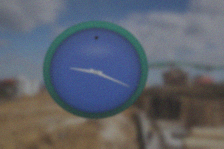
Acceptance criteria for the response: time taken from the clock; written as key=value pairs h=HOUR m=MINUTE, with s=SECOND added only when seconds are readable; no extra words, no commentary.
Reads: h=9 m=19
